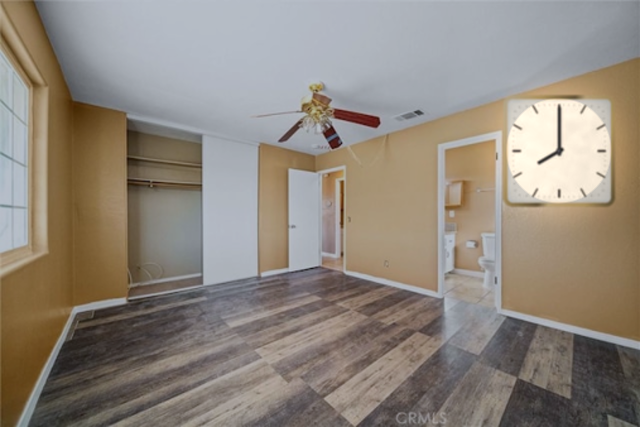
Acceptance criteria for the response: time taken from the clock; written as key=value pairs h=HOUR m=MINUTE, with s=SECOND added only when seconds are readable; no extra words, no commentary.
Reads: h=8 m=0
